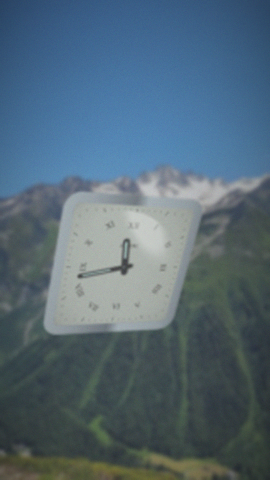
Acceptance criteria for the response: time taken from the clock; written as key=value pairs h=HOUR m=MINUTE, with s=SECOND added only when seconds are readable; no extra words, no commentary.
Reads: h=11 m=43
